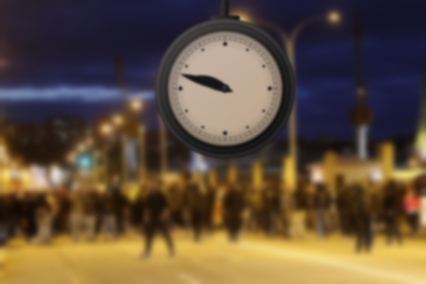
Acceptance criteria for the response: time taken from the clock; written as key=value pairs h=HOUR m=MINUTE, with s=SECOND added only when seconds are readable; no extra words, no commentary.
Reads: h=9 m=48
